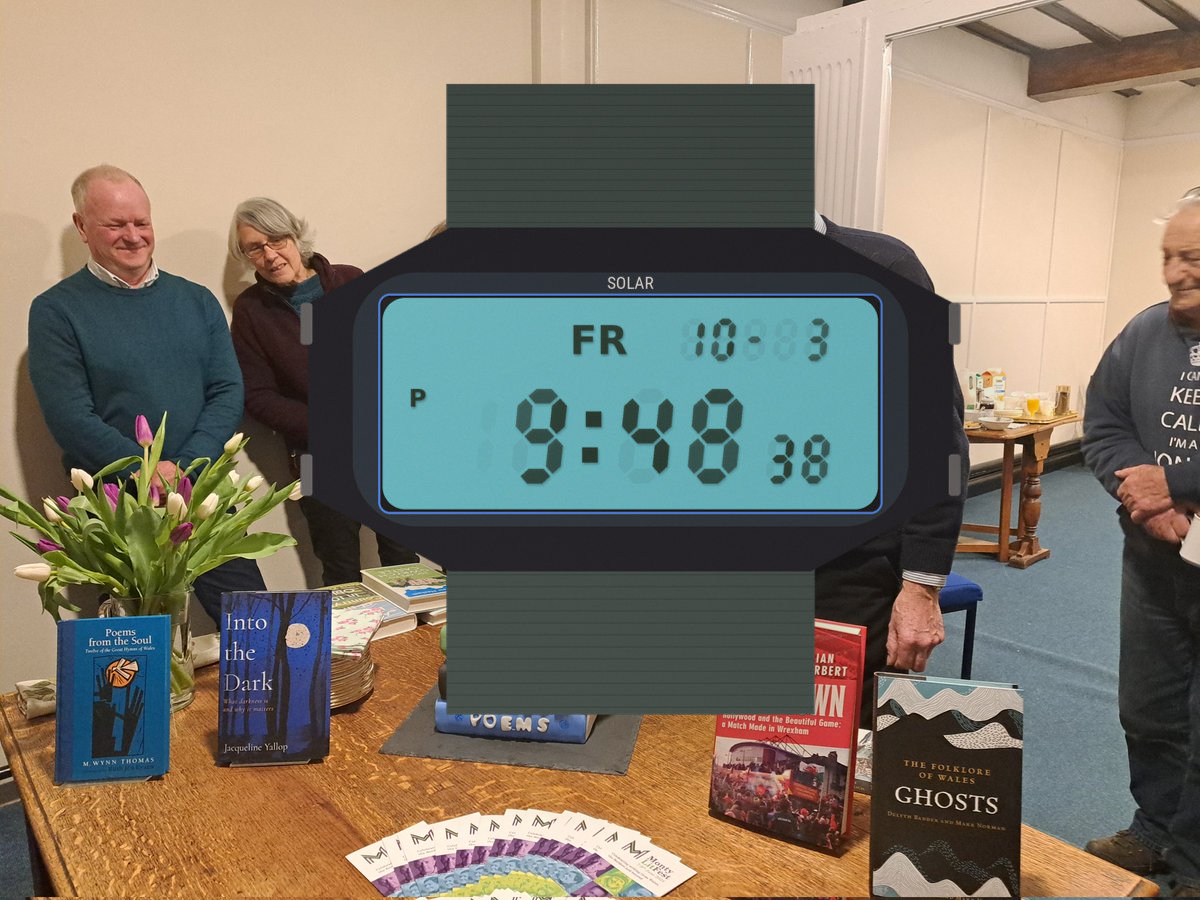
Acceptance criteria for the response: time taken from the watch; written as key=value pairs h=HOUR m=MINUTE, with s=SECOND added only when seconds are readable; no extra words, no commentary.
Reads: h=9 m=48 s=38
